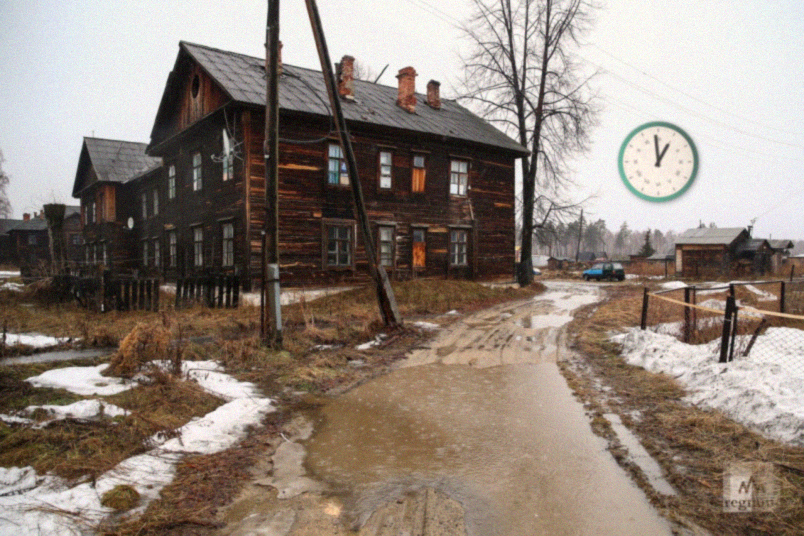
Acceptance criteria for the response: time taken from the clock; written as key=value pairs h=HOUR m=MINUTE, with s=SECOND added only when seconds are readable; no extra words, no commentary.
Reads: h=12 m=59
